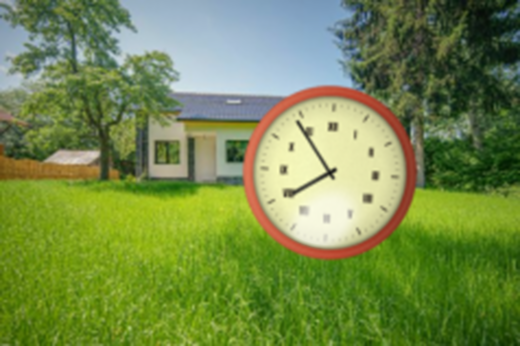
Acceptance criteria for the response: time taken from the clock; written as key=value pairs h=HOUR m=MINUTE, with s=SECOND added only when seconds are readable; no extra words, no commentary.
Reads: h=7 m=54
